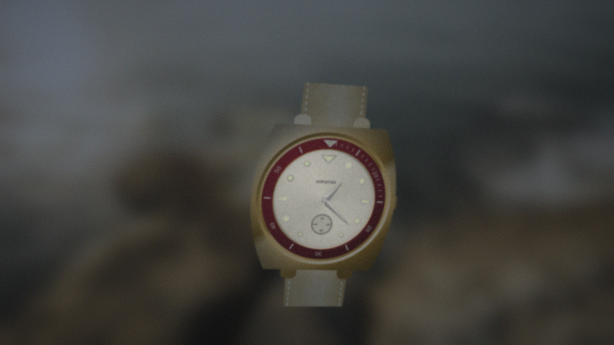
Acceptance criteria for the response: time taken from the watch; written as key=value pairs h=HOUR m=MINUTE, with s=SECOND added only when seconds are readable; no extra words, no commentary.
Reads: h=1 m=22
